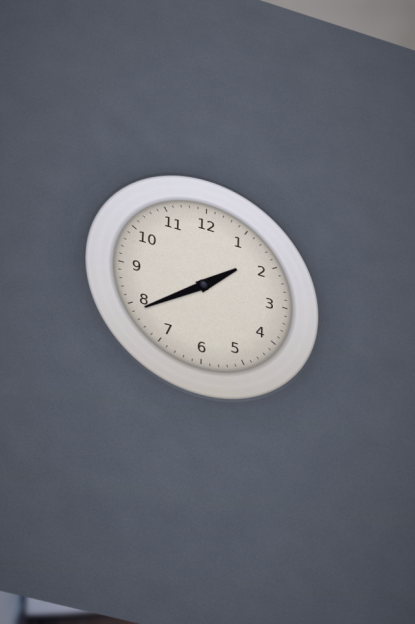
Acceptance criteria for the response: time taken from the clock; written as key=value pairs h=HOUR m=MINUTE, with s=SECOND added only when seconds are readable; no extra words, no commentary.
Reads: h=1 m=39
